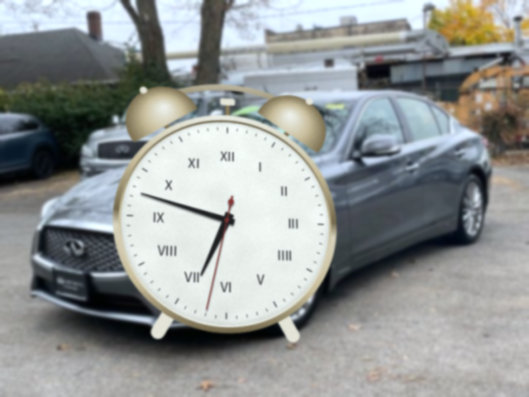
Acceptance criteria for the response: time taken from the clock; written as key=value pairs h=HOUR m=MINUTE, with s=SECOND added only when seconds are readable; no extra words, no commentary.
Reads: h=6 m=47 s=32
